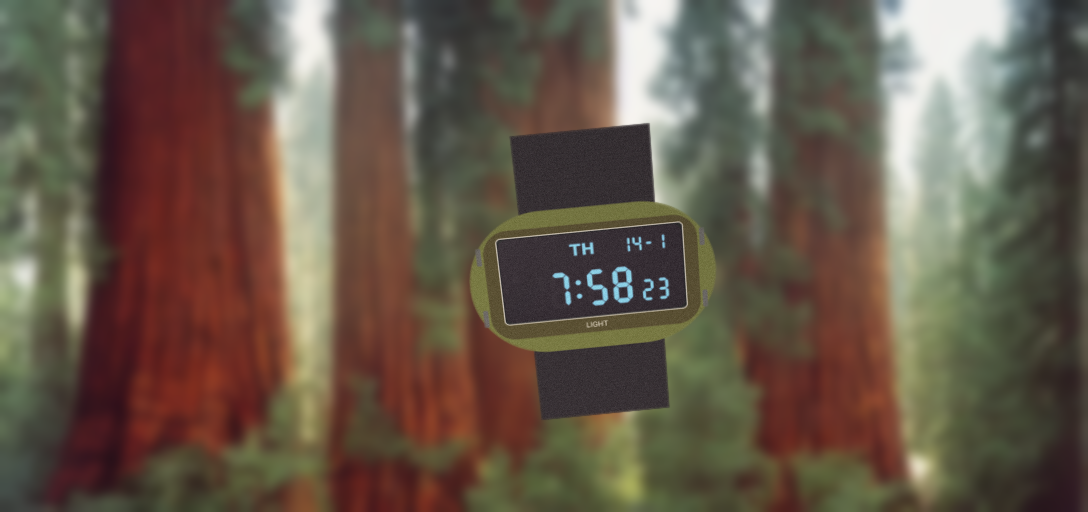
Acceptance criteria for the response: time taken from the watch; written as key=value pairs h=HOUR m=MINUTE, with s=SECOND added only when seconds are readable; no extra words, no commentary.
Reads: h=7 m=58 s=23
